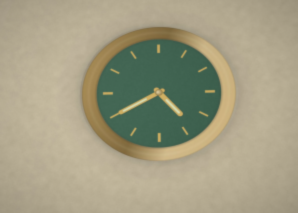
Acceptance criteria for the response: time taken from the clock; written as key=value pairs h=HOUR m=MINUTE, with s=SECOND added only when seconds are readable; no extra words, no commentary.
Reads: h=4 m=40
